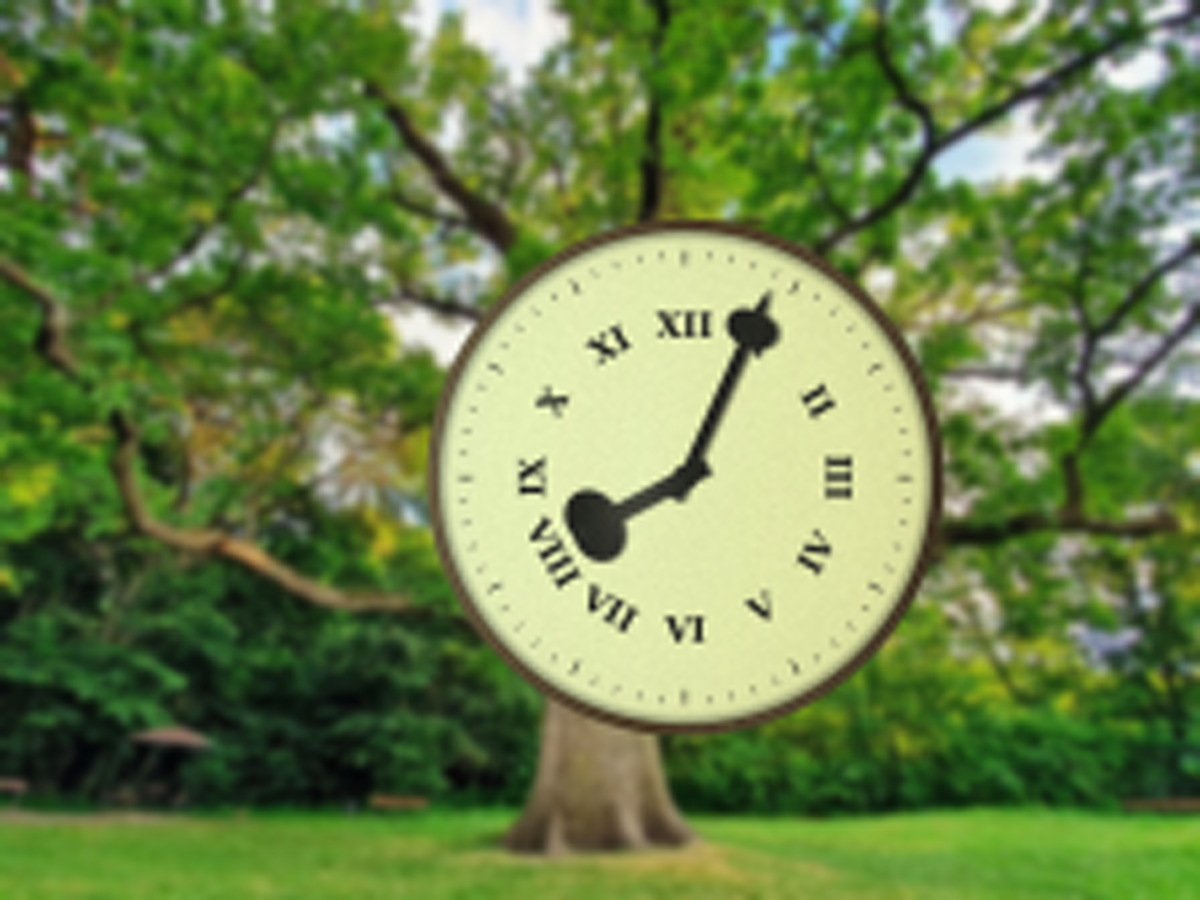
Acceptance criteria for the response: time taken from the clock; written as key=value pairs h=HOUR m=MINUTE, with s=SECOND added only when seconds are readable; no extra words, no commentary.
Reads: h=8 m=4
